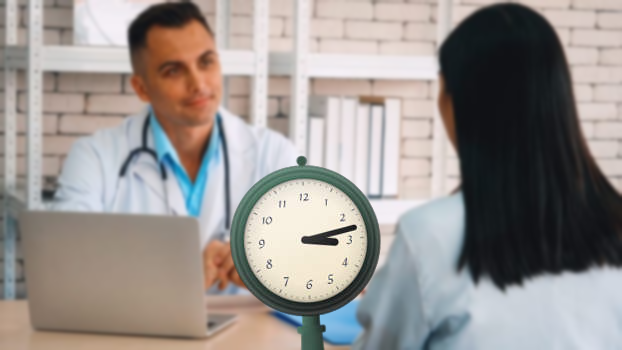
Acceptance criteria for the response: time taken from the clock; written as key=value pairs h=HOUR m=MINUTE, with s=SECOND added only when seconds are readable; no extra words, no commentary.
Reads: h=3 m=13
